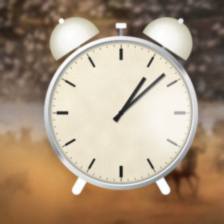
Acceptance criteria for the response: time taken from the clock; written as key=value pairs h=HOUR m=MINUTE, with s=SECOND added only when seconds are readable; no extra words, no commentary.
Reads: h=1 m=8
